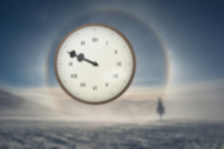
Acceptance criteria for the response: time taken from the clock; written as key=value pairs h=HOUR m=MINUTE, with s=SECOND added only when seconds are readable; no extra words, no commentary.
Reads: h=9 m=49
